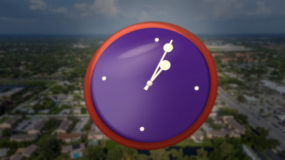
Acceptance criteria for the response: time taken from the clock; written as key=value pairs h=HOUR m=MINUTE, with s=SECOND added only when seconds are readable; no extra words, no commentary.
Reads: h=1 m=3
